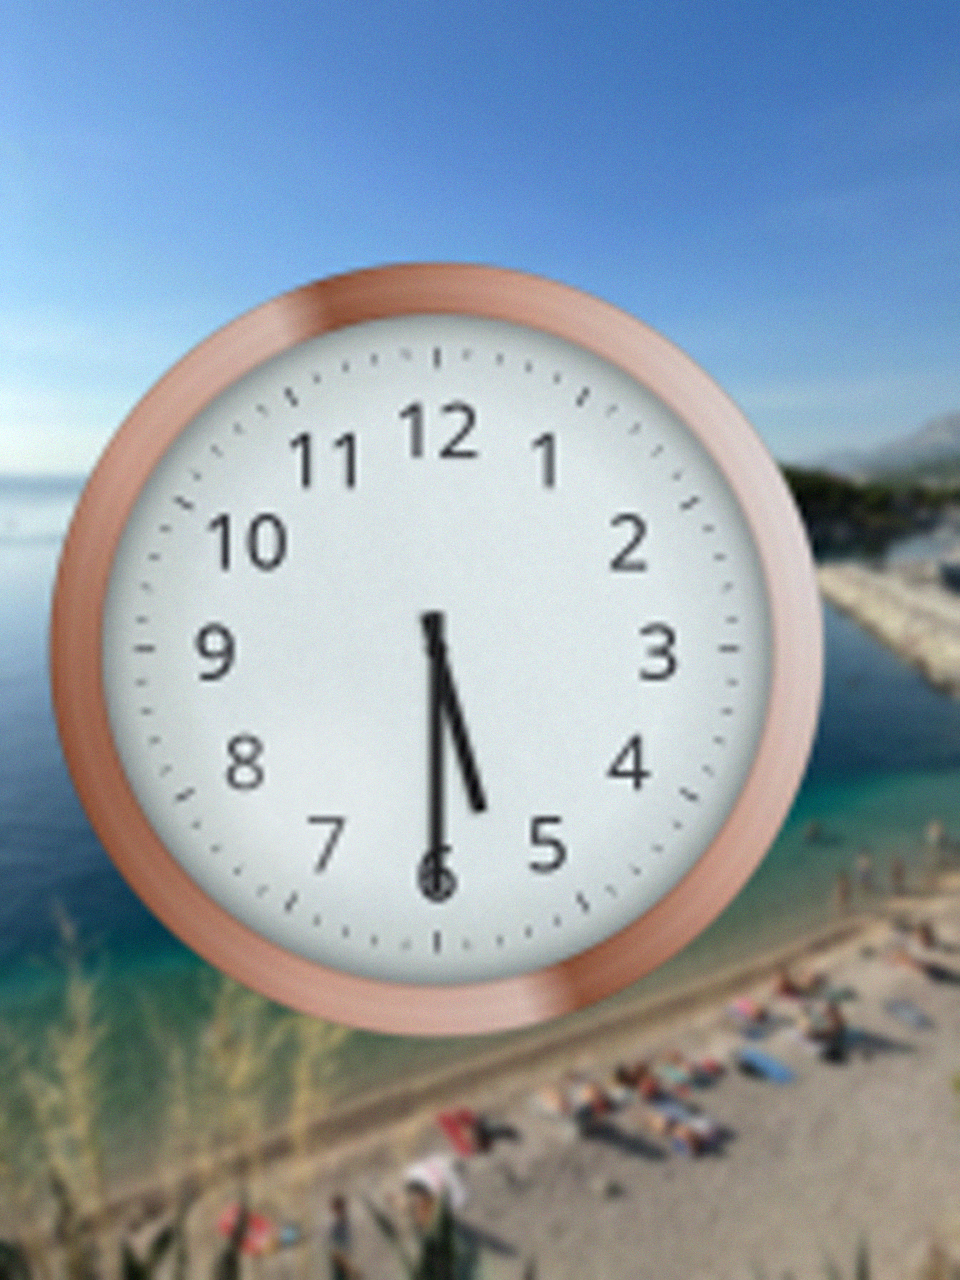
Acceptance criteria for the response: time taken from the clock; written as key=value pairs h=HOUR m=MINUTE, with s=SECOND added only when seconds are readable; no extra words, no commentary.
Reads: h=5 m=30
